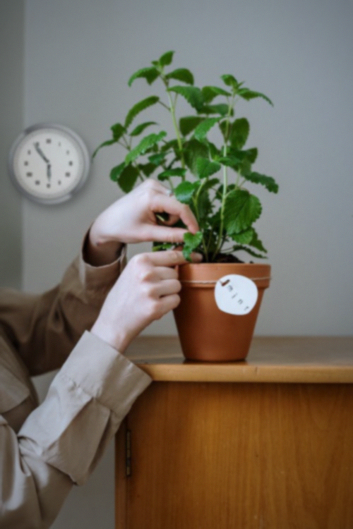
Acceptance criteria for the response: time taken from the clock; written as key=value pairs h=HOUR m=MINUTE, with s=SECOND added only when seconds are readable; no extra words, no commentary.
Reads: h=5 m=54
